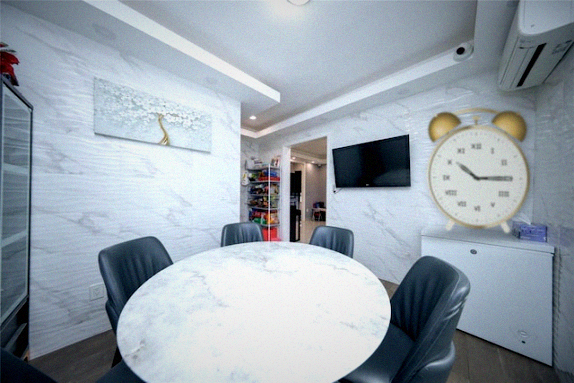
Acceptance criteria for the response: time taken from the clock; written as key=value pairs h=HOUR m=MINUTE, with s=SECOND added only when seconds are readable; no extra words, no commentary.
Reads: h=10 m=15
